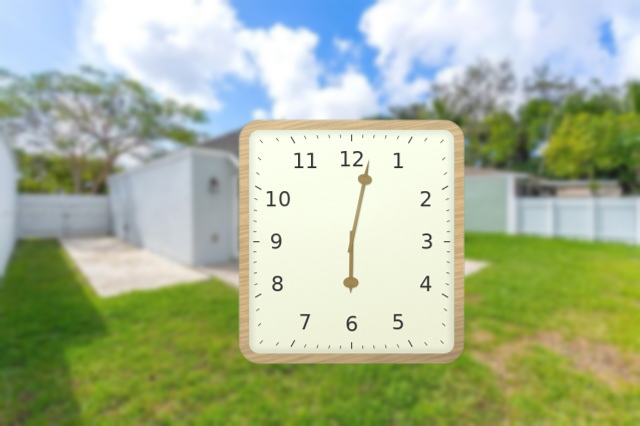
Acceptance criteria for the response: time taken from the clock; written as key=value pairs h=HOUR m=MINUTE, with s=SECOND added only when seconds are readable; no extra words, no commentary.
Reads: h=6 m=2
